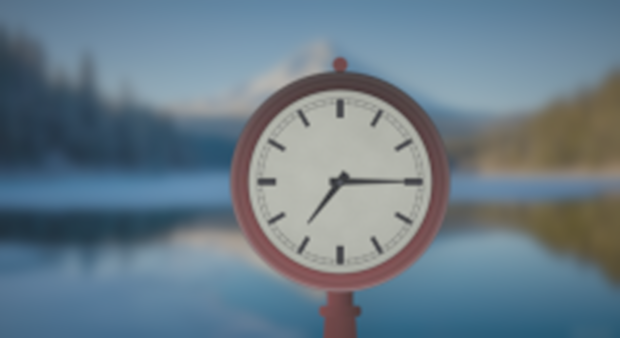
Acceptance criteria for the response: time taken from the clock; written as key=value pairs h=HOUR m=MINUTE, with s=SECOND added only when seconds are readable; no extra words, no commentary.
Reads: h=7 m=15
